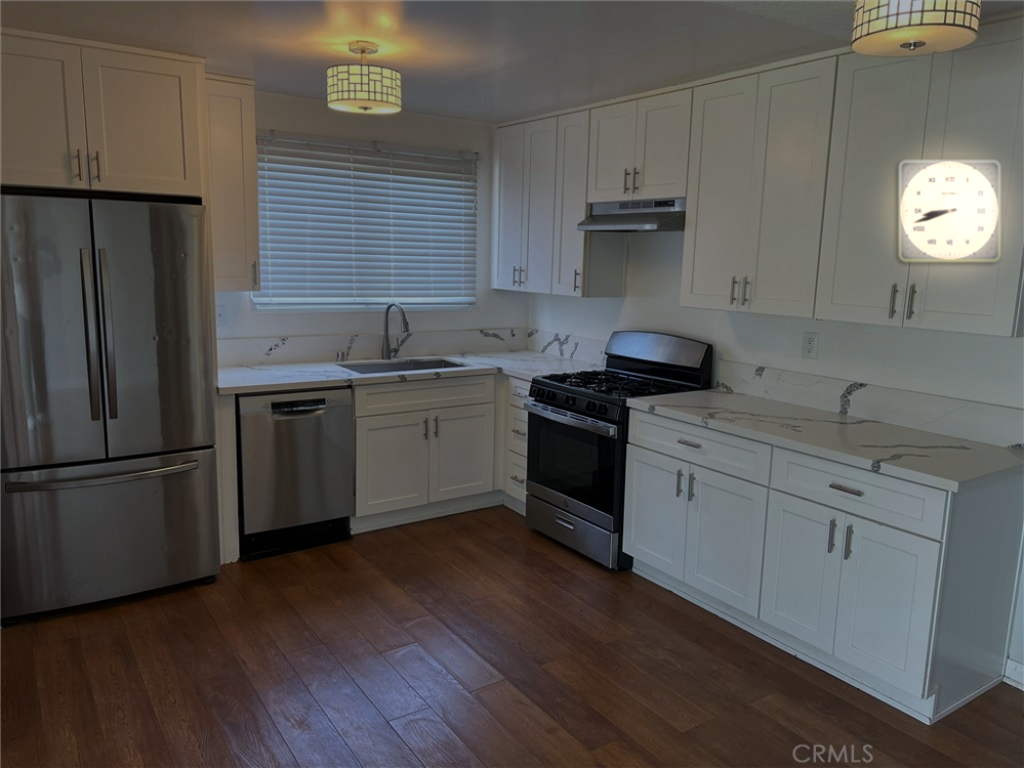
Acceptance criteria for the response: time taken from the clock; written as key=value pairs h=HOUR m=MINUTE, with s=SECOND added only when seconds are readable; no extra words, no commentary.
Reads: h=8 m=42
